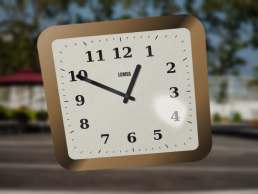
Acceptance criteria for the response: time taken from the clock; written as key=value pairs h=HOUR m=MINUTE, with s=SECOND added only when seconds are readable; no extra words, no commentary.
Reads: h=12 m=50
